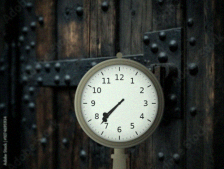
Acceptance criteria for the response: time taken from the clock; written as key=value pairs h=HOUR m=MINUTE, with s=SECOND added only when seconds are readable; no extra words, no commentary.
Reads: h=7 m=37
